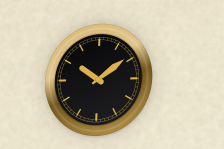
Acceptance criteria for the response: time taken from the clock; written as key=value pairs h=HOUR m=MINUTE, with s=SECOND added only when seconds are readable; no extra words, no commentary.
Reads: h=10 m=9
